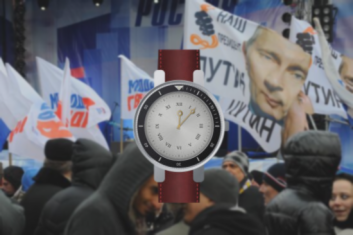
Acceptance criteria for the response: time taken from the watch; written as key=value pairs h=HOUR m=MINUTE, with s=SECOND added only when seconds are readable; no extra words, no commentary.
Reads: h=12 m=7
